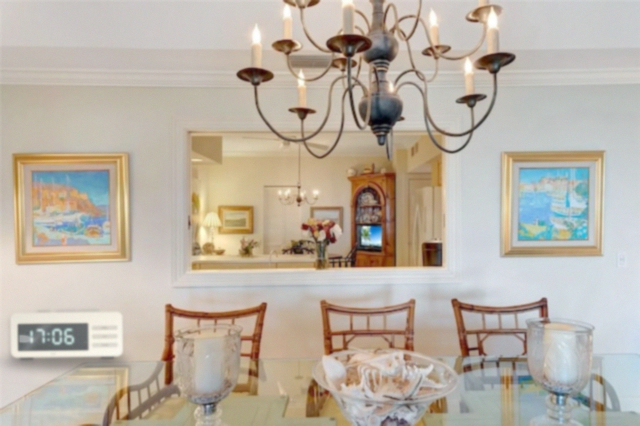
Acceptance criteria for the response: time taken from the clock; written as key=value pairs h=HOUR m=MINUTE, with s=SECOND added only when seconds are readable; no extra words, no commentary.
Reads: h=17 m=6
